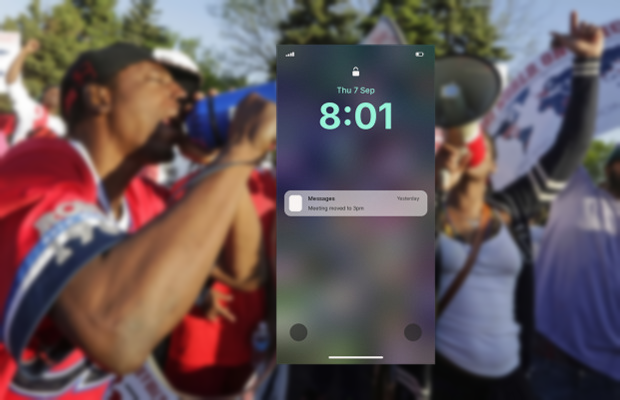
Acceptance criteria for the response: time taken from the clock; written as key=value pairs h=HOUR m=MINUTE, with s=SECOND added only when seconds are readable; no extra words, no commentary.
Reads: h=8 m=1
